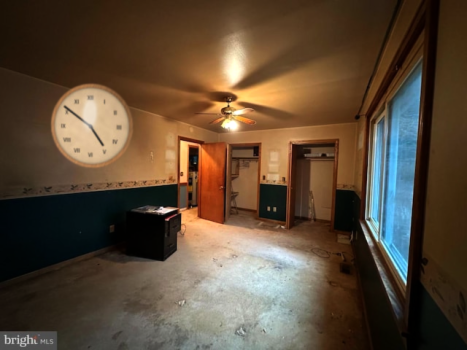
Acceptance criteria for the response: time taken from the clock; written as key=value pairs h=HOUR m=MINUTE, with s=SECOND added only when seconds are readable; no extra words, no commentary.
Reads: h=4 m=51
